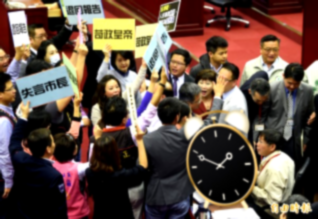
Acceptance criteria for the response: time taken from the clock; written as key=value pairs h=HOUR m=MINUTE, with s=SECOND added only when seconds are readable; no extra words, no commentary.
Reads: h=1 m=49
